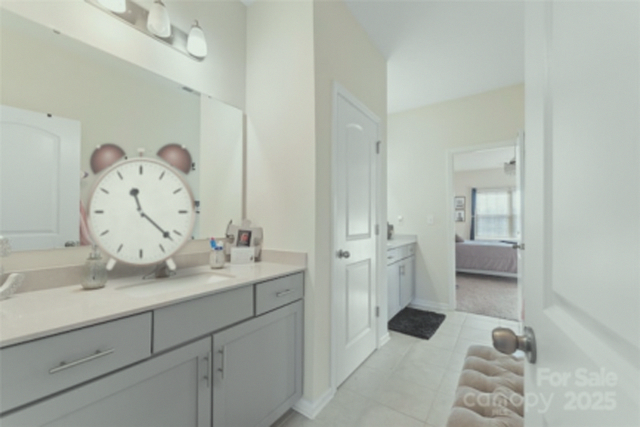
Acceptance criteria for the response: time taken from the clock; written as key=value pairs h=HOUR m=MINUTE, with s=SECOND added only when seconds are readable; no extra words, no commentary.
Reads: h=11 m=22
